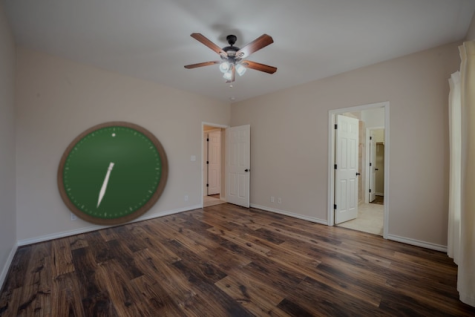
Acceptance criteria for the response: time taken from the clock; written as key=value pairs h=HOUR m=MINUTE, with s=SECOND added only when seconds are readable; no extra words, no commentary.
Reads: h=6 m=32
